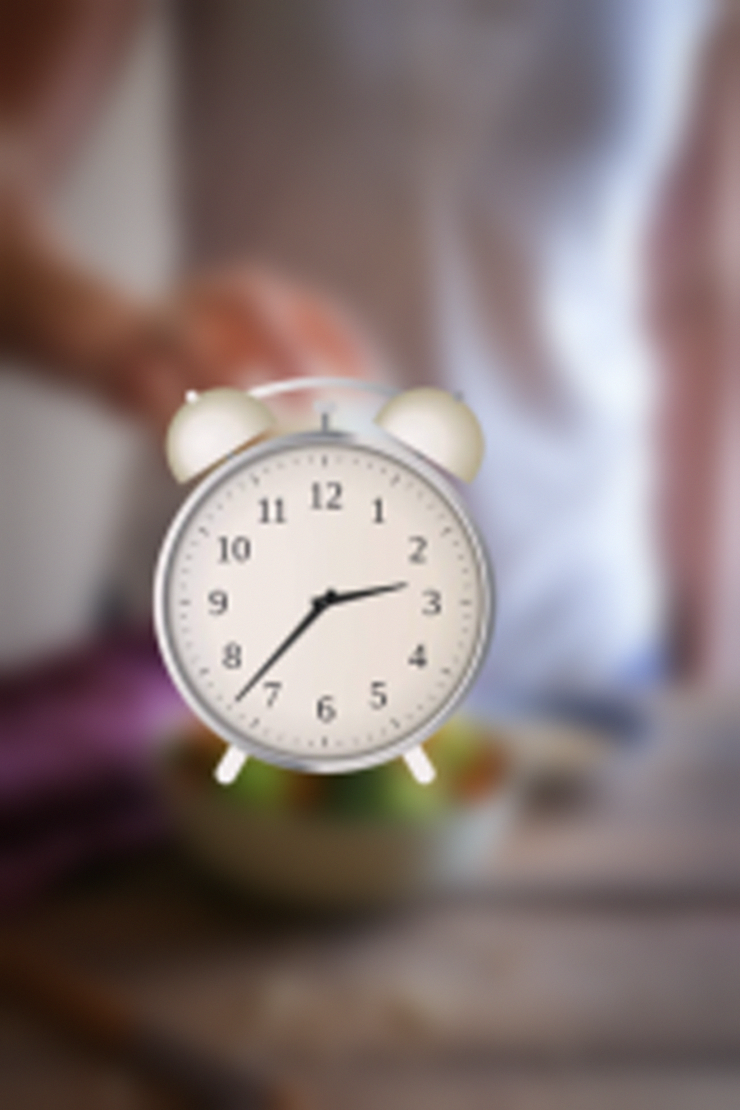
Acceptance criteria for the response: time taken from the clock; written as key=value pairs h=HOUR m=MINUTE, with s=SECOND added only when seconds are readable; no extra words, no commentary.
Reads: h=2 m=37
